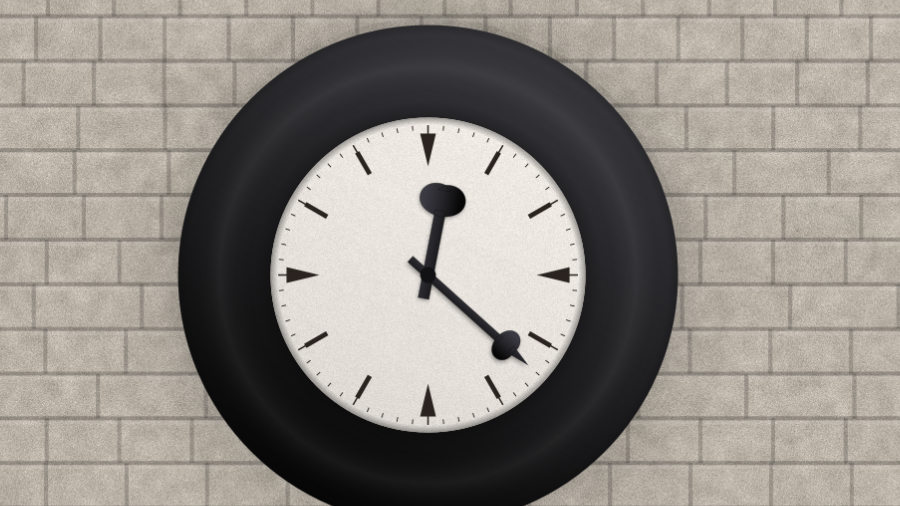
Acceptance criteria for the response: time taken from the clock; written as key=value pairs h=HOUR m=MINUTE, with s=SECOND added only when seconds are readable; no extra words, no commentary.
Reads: h=12 m=22
